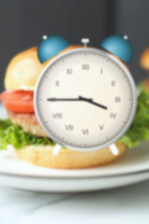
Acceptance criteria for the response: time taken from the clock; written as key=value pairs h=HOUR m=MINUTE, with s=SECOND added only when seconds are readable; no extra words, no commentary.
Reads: h=3 m=45
